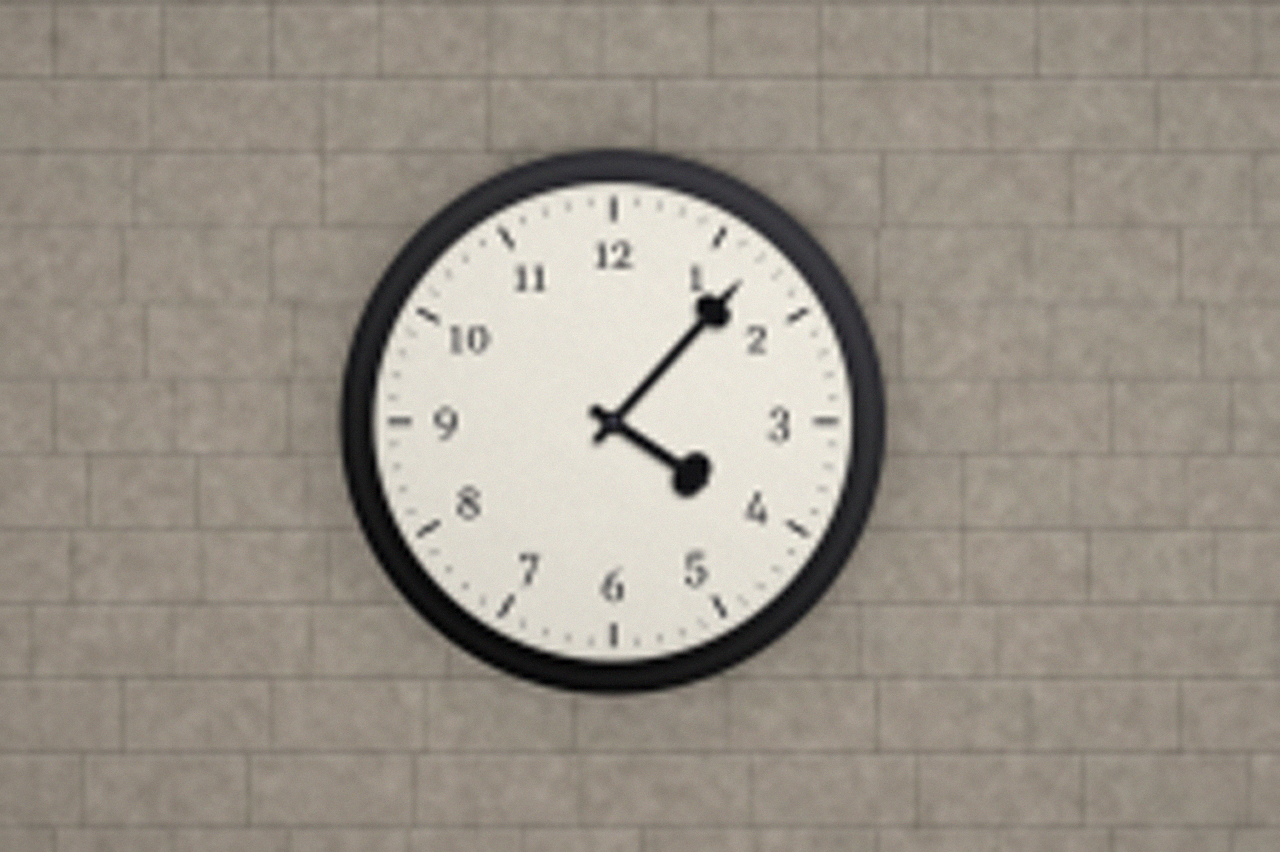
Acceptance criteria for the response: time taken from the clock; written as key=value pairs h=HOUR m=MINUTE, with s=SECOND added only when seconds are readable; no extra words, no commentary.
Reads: h=4 m=7
